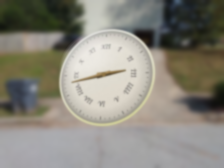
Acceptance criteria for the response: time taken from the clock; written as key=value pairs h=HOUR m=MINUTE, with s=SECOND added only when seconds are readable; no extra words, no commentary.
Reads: h=2 m=43
